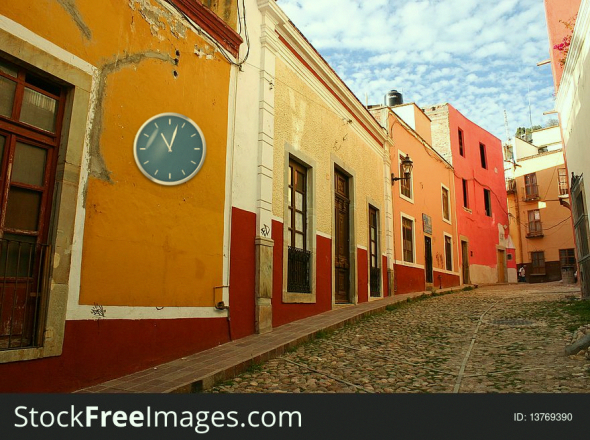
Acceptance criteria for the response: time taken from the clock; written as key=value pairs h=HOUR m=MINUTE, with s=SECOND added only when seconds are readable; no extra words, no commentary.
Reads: h=11 m=3
